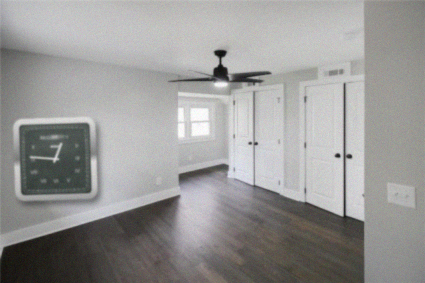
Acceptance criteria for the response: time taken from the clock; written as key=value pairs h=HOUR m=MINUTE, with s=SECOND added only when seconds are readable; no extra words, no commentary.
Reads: h=12 m=46
